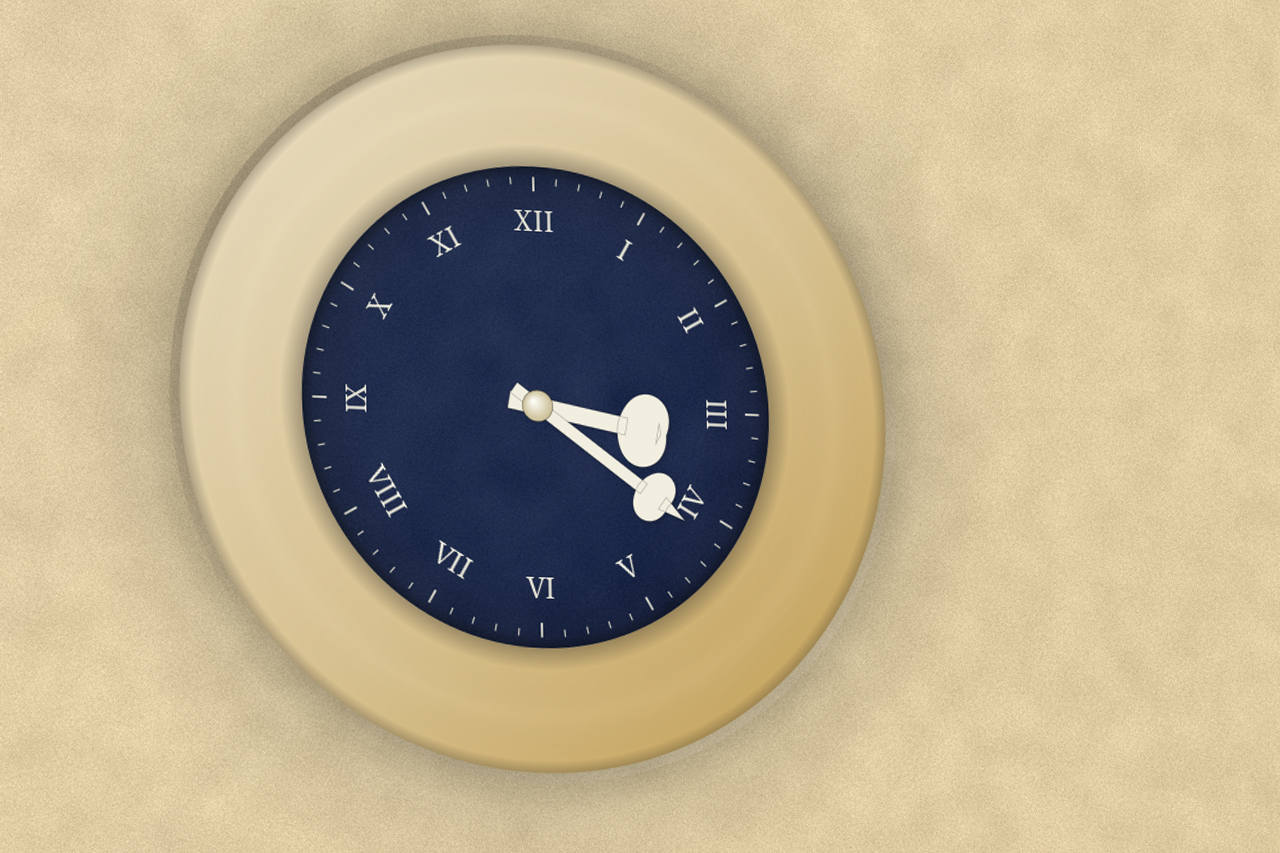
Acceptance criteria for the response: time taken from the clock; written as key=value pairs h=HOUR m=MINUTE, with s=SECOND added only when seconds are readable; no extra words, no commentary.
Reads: h=3 m=21
